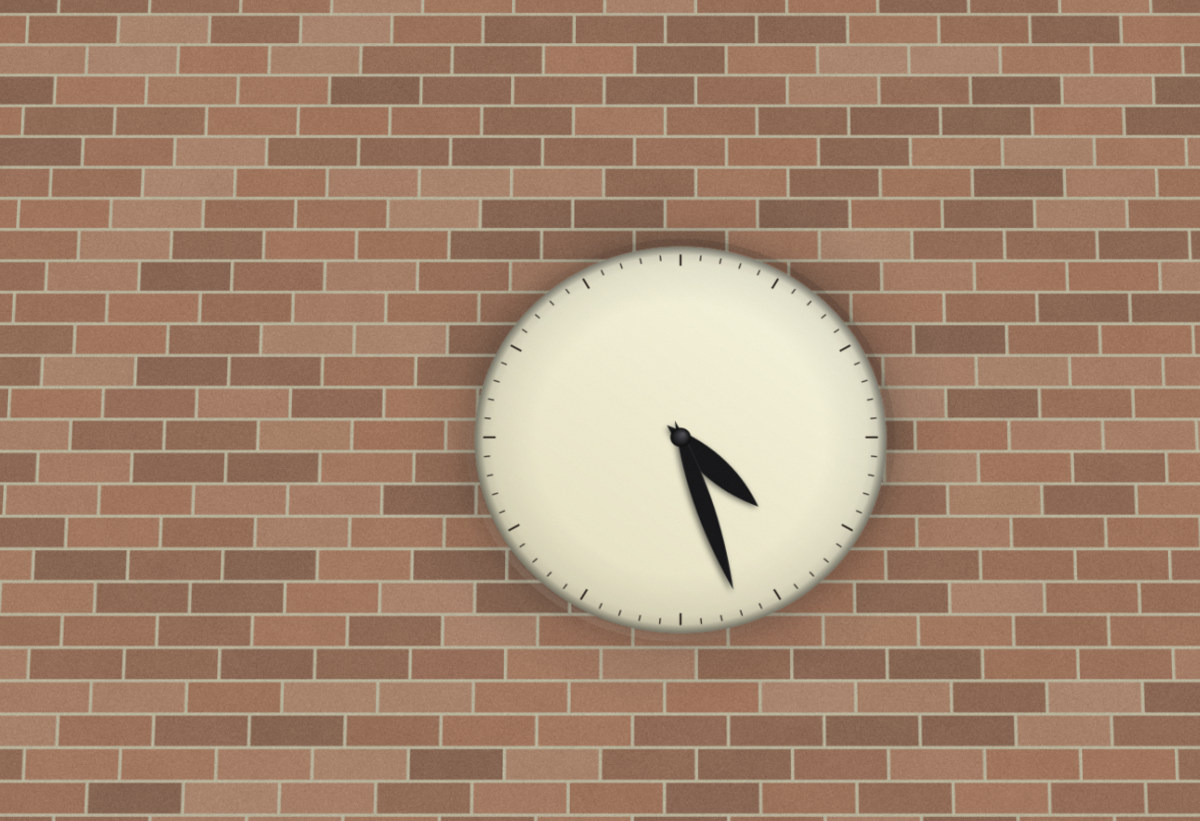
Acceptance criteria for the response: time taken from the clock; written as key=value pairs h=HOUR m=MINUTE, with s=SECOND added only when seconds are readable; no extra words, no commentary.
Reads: h=4 m=27
